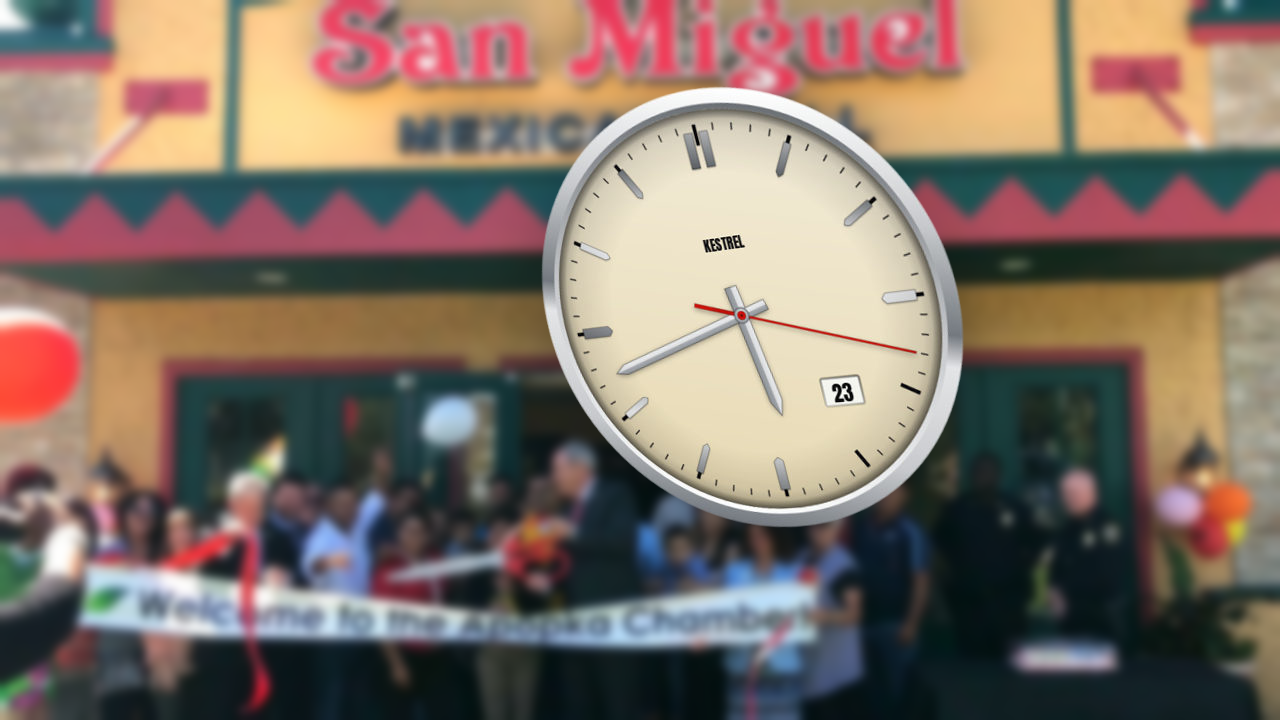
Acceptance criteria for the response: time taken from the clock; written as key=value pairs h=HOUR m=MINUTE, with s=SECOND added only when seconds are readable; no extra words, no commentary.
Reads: h=5 m=42 s=18
